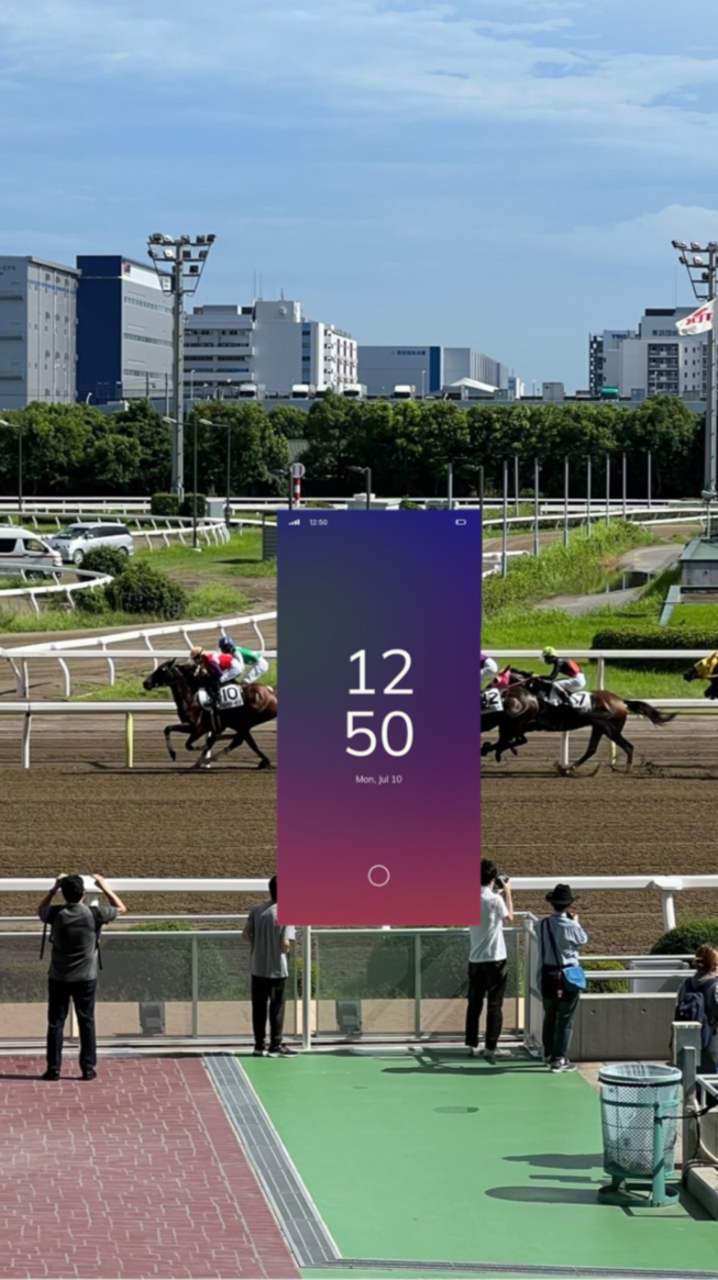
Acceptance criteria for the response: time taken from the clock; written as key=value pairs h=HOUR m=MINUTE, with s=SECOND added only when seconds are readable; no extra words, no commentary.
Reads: h=12 m=50
